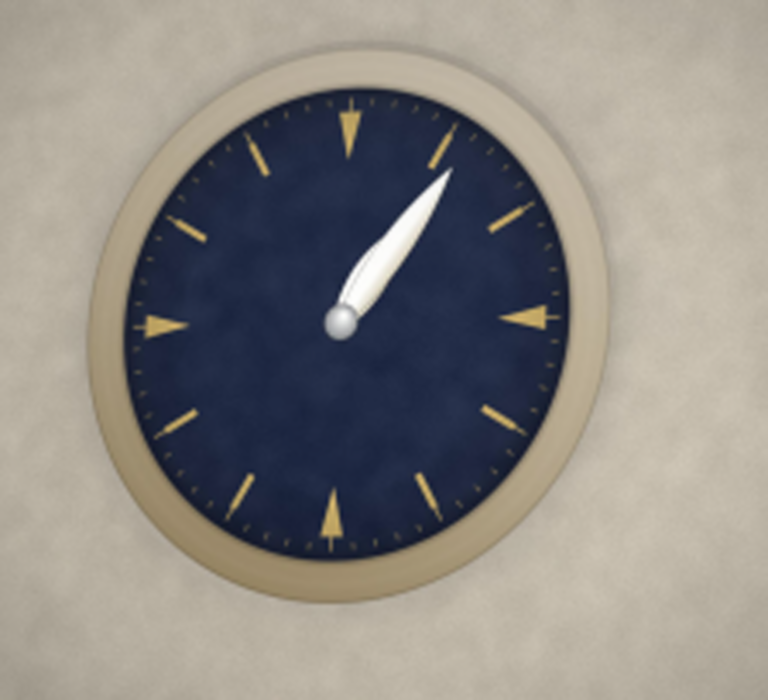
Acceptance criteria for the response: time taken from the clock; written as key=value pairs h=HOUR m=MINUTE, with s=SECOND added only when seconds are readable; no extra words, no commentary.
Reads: h=1 m=6
